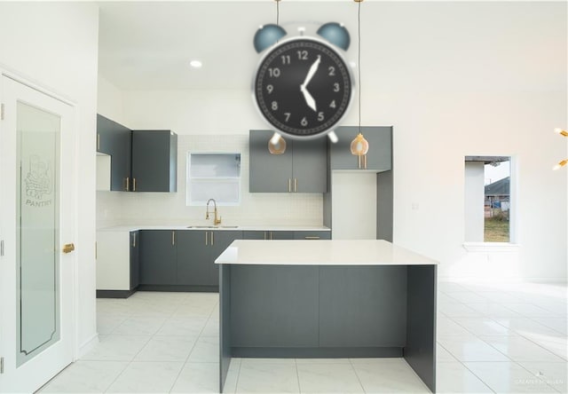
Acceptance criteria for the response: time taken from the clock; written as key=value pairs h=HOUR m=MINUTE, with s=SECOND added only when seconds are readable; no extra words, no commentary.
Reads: h=5 m=5
